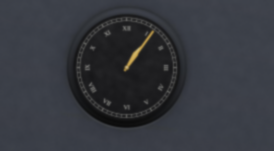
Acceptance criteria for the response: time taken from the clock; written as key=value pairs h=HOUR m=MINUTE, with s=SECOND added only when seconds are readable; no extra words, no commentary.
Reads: h=1 m=6
